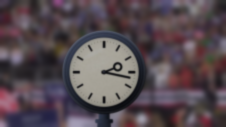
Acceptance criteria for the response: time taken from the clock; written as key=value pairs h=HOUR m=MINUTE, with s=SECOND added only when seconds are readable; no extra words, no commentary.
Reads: h=2 m=17
